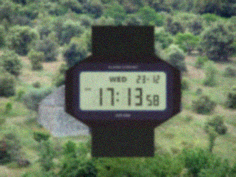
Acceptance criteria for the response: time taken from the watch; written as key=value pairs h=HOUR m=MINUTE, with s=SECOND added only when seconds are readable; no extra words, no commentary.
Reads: h=17 m=13 s=58
